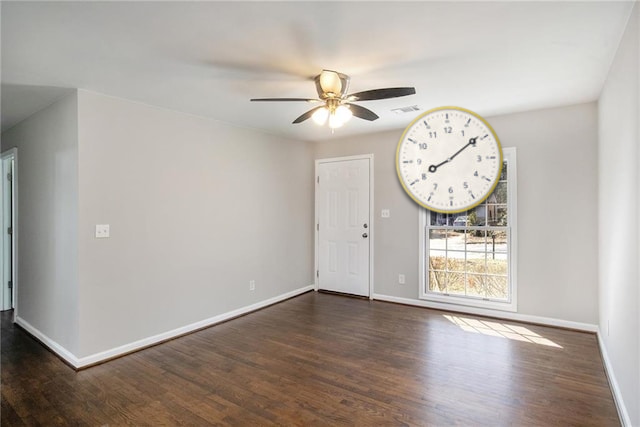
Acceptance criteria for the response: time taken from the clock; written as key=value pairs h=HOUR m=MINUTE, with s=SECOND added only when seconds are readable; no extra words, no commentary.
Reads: h=8 m=9
